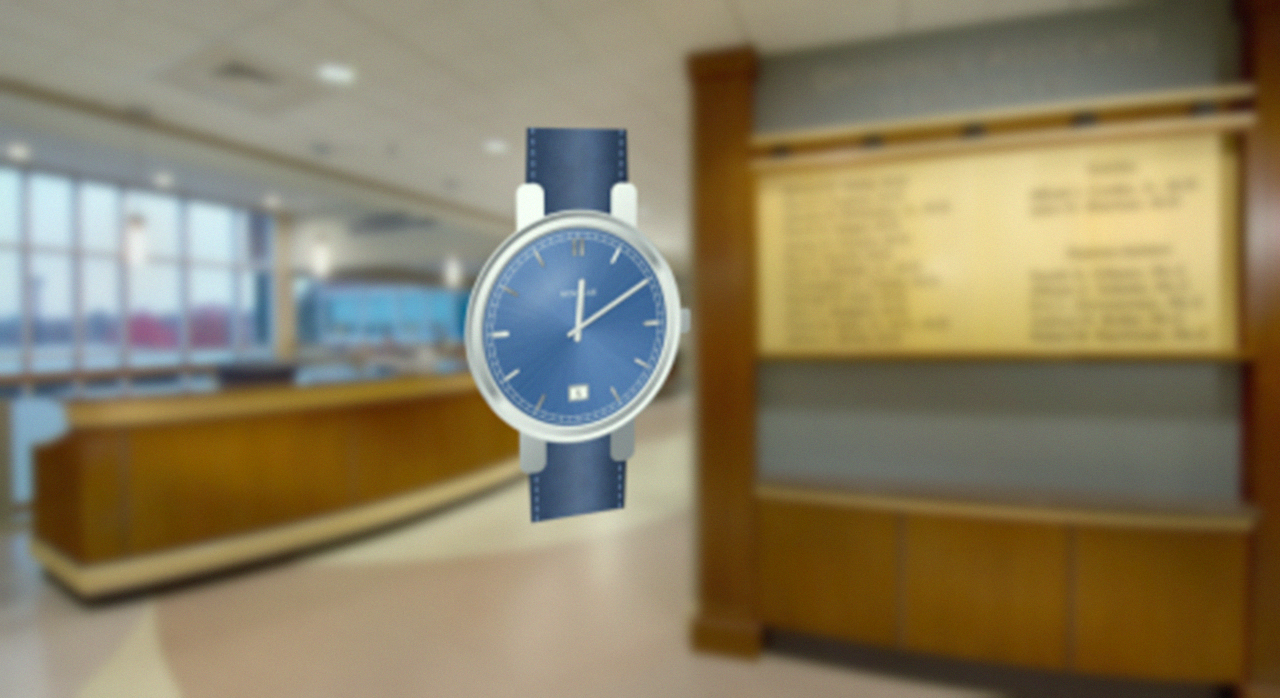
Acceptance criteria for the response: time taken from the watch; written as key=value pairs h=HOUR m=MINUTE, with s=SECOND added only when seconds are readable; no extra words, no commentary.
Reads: h=12 m=10
